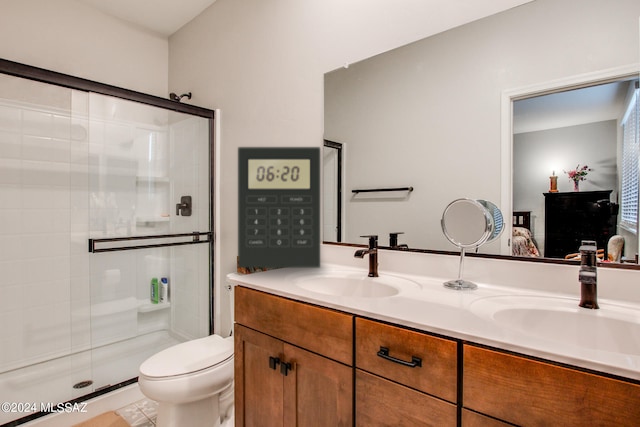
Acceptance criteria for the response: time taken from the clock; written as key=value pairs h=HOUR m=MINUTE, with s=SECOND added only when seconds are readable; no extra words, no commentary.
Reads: h=6 m=20
